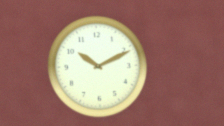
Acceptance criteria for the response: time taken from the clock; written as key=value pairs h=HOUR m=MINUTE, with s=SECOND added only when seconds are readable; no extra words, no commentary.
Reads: h=10 m=11
